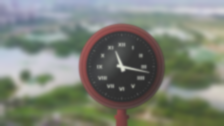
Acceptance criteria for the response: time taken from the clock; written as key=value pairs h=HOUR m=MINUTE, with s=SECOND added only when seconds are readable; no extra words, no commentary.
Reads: h=11 m=17
